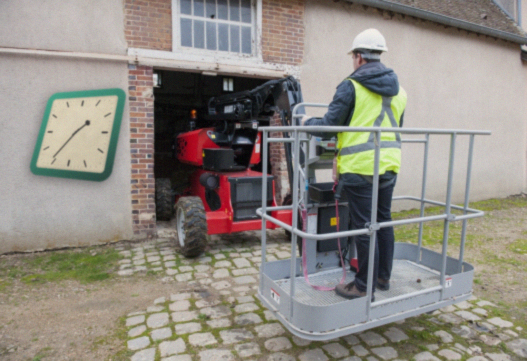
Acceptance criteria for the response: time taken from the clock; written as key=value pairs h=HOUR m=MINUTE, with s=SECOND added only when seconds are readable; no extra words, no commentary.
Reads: h=1 m=36
